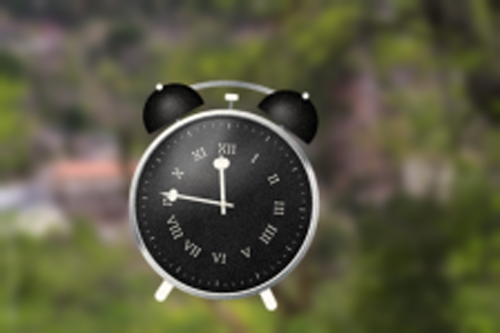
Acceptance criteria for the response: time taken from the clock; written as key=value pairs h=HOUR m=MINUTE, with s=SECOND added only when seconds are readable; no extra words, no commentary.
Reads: h=11 m=46
